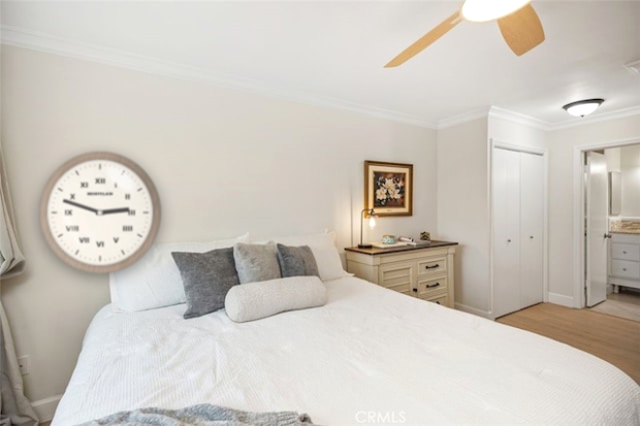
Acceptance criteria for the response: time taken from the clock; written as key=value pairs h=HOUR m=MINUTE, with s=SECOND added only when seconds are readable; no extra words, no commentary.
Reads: h=2 m=48
